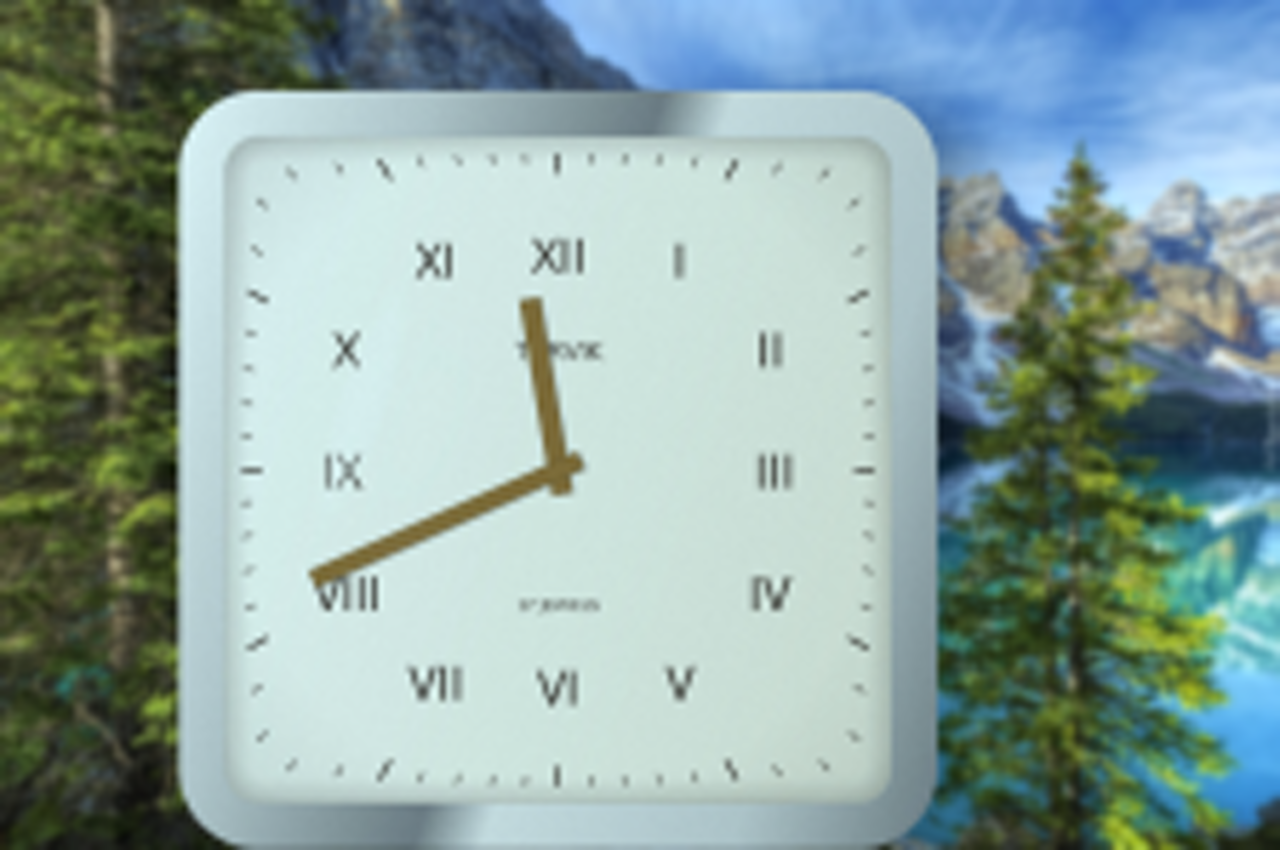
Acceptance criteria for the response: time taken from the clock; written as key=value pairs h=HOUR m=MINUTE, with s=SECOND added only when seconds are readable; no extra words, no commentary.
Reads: h=11 m=41
